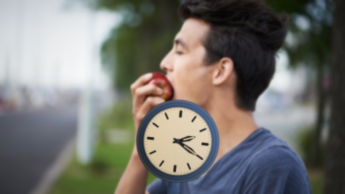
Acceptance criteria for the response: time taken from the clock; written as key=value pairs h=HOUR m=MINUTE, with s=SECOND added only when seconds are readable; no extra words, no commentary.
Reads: h=2 m=20
